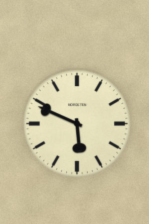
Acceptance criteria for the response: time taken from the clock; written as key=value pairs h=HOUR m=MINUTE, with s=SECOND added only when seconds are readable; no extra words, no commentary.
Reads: h=5 m=49
